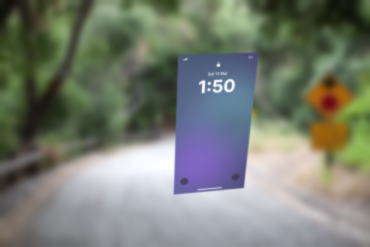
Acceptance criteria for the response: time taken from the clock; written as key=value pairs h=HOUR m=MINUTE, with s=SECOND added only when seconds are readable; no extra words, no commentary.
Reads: h=1 m=50
